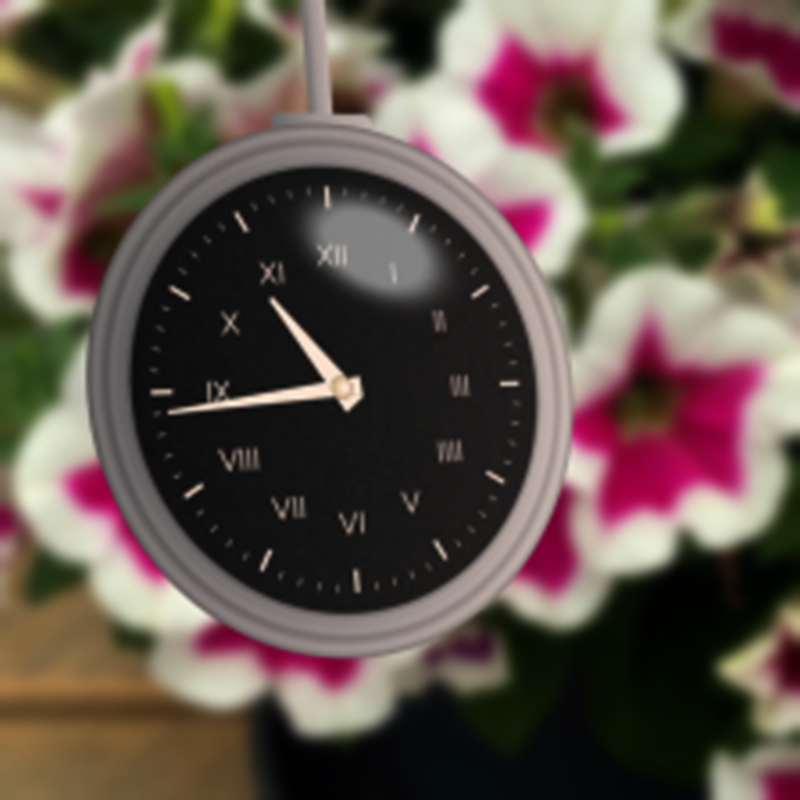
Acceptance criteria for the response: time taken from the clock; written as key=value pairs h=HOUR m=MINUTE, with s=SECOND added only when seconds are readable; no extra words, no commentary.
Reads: h=10 m=44
